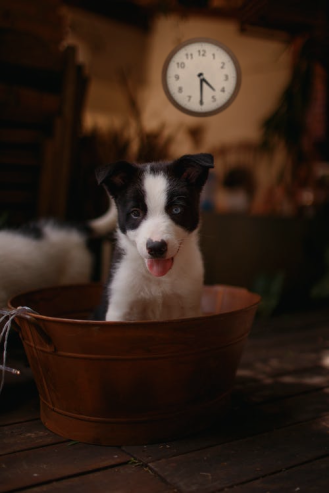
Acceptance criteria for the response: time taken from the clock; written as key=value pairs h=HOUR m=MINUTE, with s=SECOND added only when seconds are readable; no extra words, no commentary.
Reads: h=4 m=30
